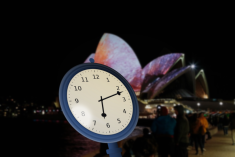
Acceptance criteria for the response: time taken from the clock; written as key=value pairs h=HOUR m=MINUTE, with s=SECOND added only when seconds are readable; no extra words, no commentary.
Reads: h=6 m=12
